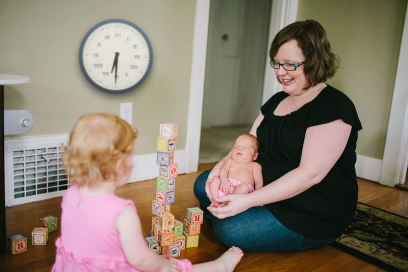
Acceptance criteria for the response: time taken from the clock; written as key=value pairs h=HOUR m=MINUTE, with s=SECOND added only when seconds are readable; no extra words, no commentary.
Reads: h=6 m=30
